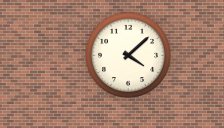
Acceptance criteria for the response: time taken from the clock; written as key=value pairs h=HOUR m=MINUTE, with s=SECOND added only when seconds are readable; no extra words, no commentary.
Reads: h=4 m=8
